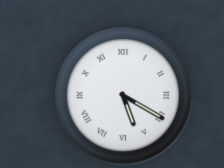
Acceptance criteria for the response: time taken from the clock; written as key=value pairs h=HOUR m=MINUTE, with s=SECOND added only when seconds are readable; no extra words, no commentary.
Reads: h=5 m=20
